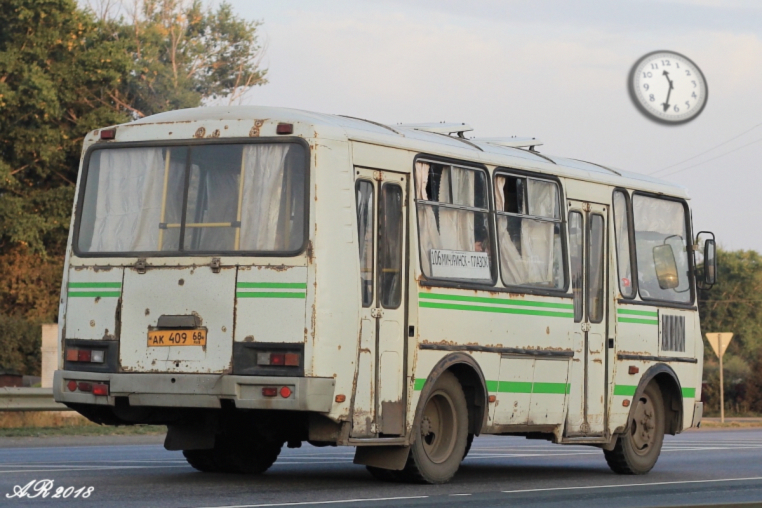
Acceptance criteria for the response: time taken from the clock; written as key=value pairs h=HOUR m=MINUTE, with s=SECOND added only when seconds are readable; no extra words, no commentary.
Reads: h=11 m=34
